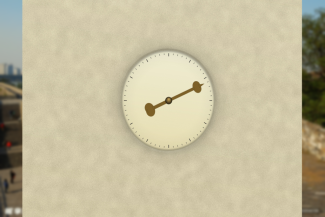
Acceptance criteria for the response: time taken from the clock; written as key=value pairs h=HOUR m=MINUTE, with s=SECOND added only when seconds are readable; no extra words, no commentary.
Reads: h=8 m=11
